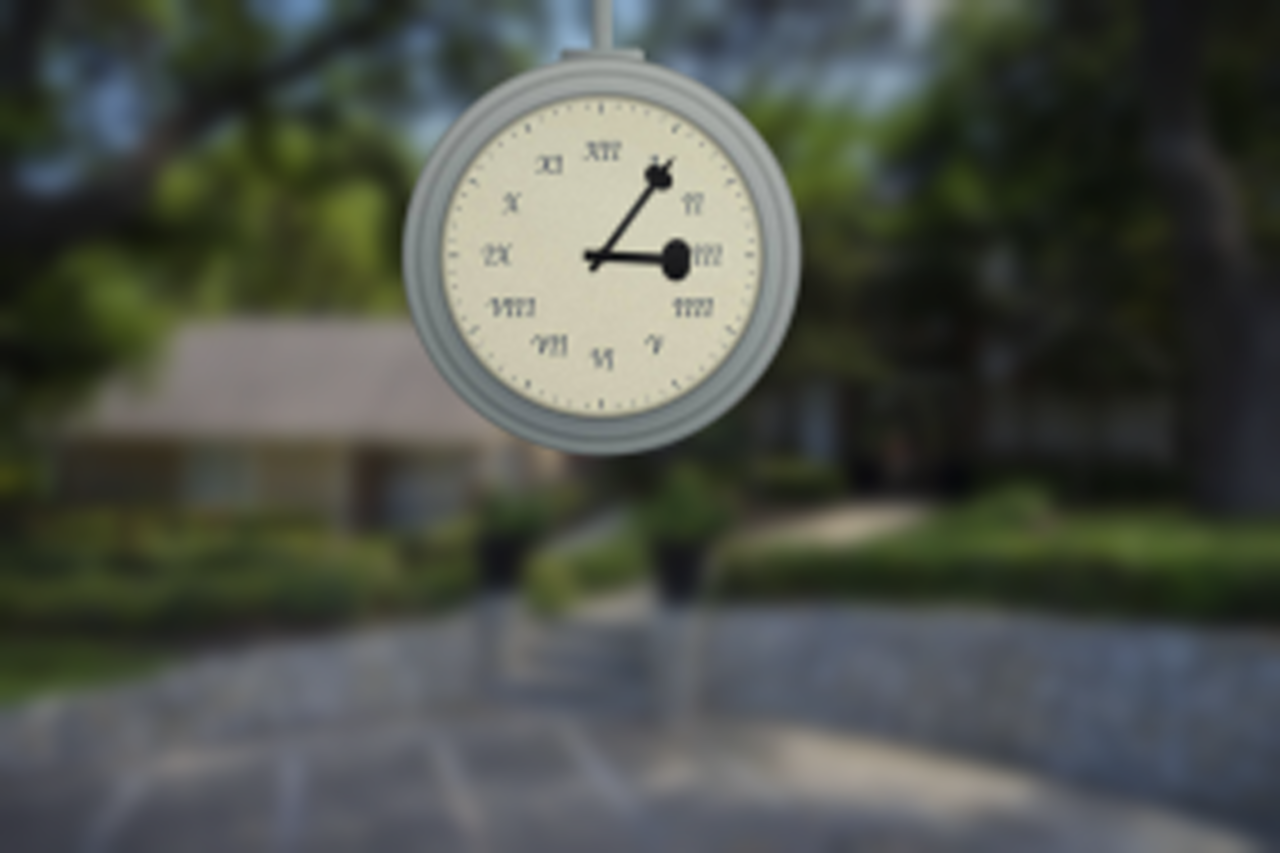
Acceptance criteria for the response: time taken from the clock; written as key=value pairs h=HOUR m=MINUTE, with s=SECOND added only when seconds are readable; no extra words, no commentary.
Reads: h=3 m=6
